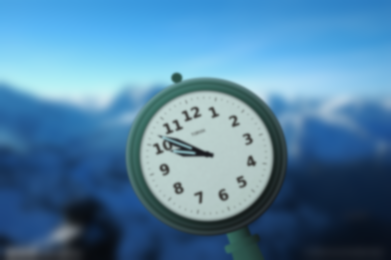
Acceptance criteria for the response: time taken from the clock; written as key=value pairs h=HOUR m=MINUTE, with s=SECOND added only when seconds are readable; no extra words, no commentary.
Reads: h=9 m=52
